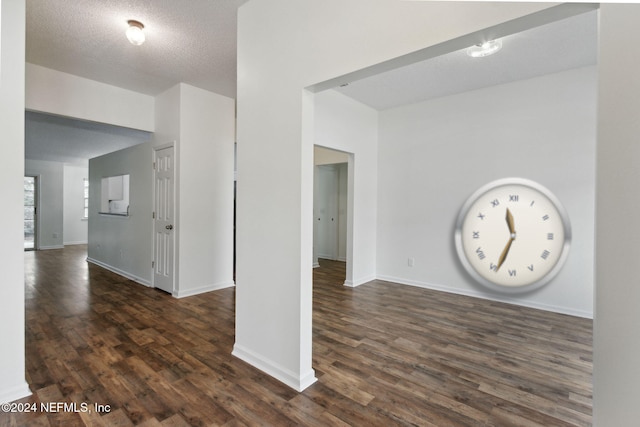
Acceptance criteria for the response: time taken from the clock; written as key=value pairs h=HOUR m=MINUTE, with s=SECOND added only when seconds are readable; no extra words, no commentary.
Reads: h=11 m=34
